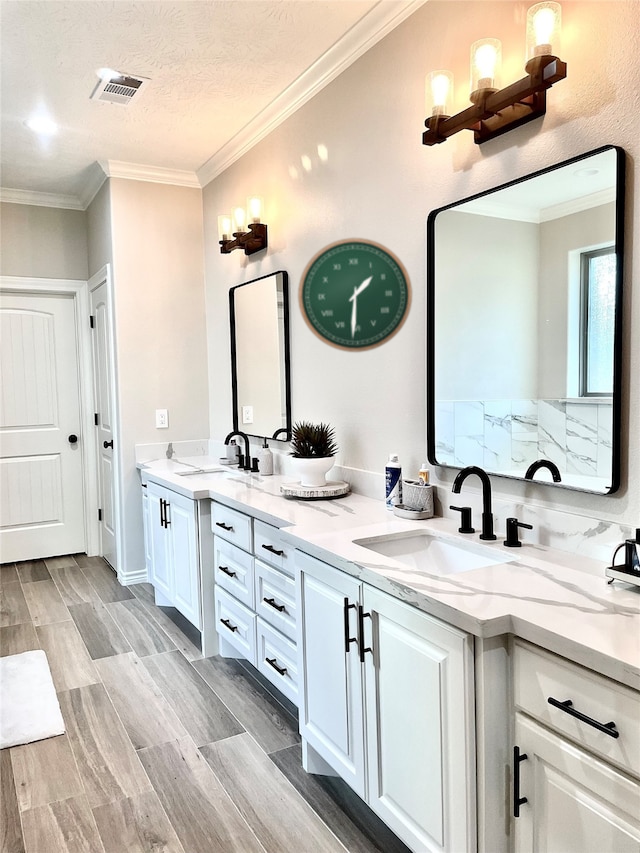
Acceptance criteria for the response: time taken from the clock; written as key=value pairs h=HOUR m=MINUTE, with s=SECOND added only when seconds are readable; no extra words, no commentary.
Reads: h=1 m=31
